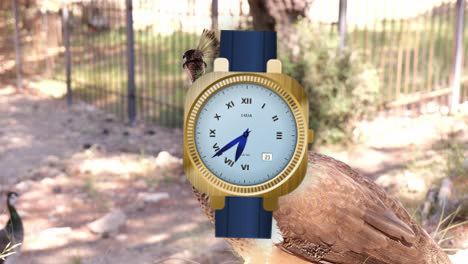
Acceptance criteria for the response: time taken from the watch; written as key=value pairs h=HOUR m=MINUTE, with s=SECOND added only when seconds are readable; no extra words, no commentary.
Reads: h=6 m=39
